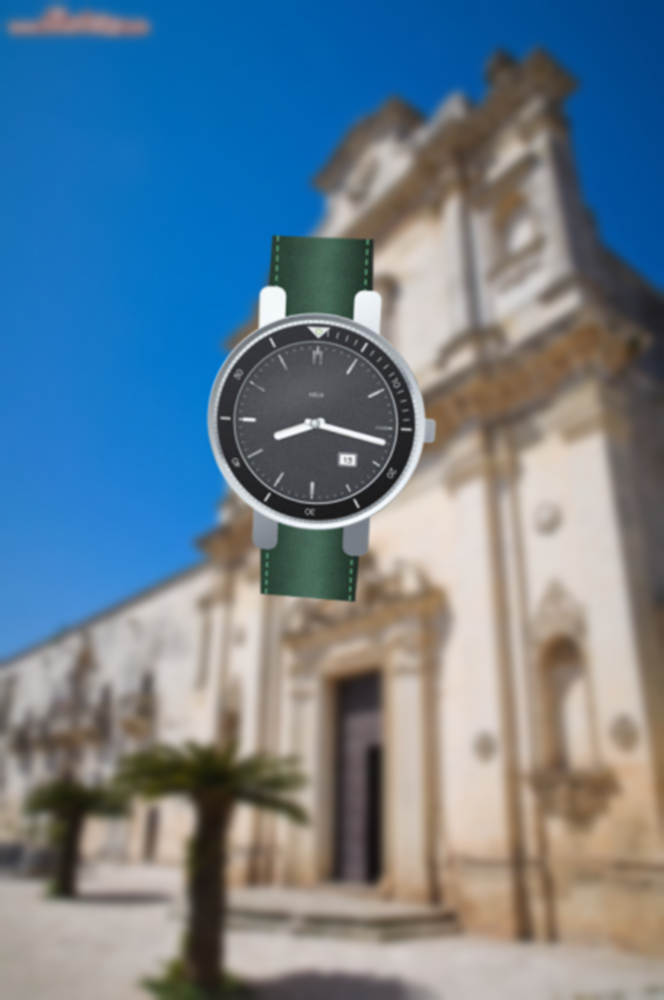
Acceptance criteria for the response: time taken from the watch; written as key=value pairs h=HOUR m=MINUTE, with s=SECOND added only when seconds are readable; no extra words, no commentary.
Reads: h=8 m=17
